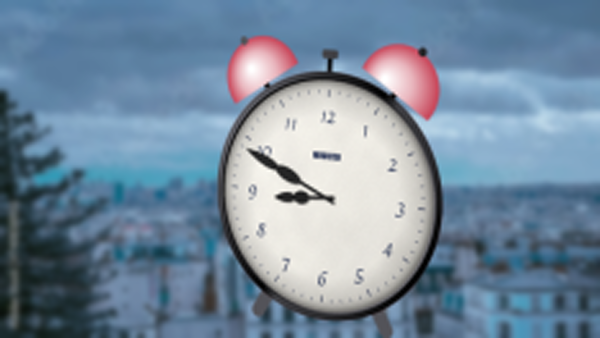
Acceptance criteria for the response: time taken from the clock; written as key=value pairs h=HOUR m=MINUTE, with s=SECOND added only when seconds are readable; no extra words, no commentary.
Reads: h=8 m=49
